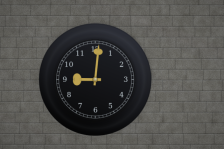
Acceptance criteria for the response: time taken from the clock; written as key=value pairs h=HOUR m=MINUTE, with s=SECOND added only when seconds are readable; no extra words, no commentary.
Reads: h=9 m=1
